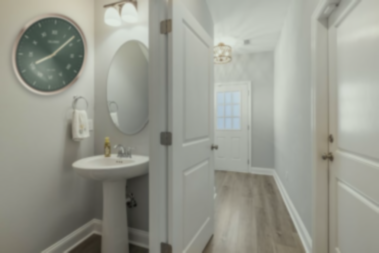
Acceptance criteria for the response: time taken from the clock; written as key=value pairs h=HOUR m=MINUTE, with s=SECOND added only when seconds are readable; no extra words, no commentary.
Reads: h=8 m=8
